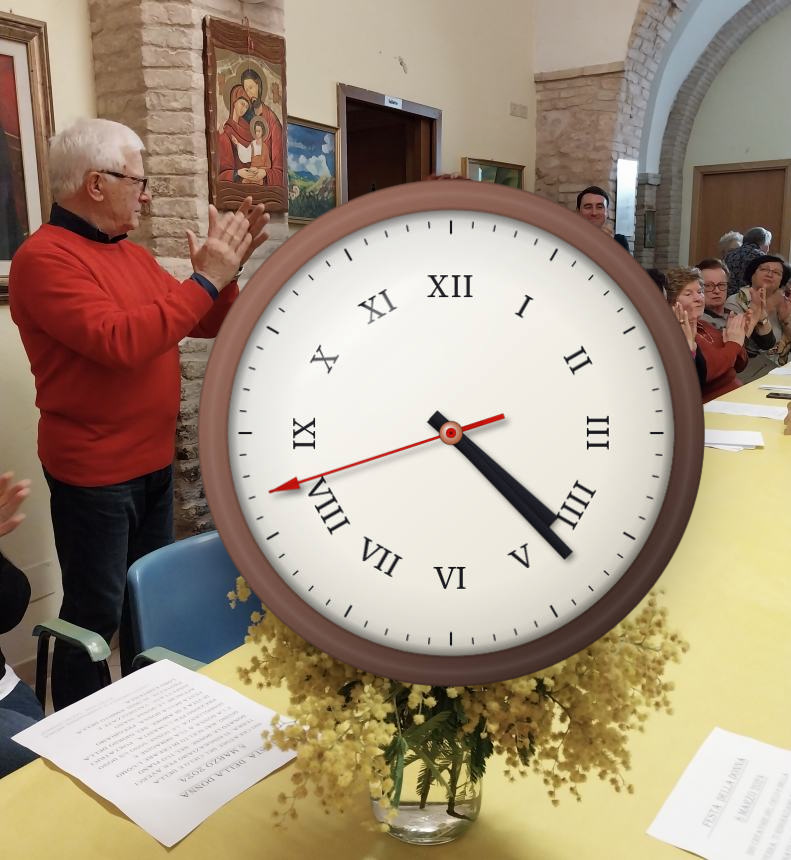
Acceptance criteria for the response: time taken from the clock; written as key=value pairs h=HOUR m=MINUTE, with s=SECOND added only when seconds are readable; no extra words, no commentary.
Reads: h=4 m=22 s=42
